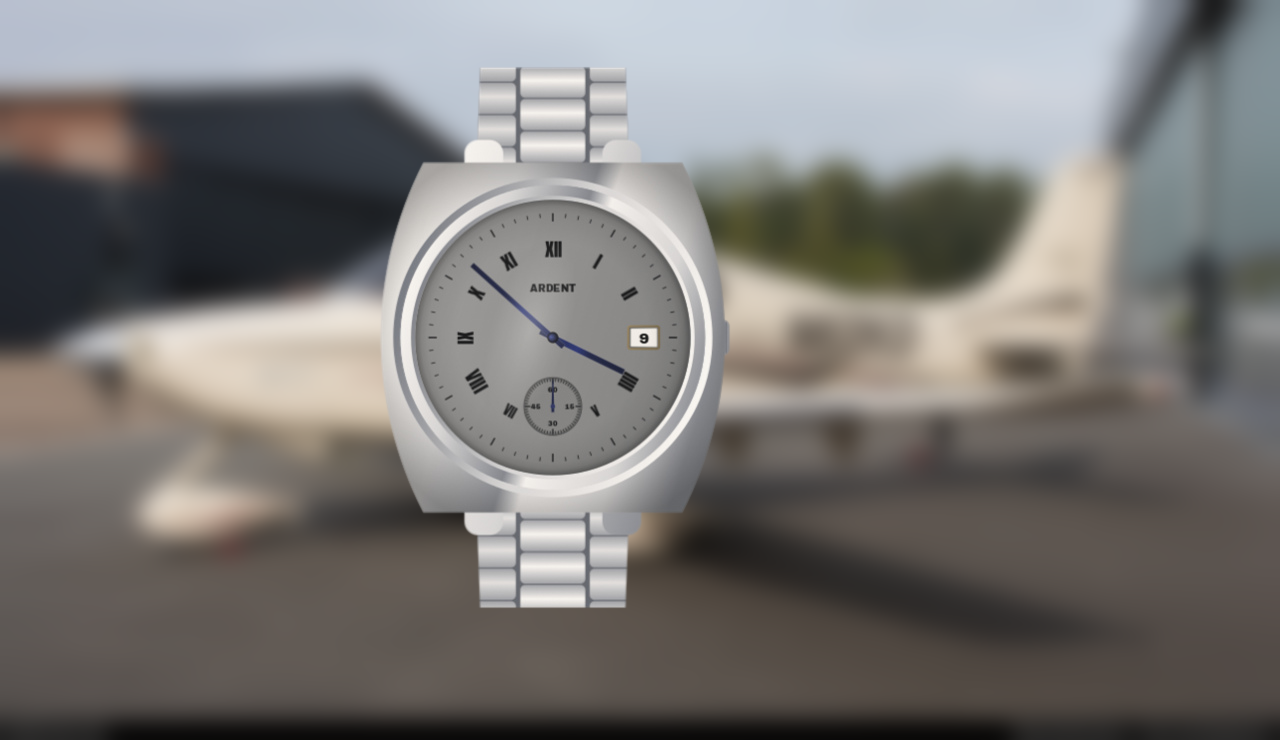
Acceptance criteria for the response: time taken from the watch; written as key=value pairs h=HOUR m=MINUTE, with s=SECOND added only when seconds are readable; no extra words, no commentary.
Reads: h=3 m=52
